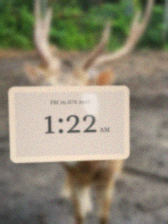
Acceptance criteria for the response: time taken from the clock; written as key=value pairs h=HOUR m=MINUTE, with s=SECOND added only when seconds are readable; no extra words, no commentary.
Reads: h=1 m=22
